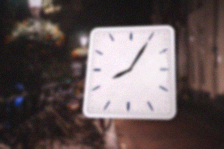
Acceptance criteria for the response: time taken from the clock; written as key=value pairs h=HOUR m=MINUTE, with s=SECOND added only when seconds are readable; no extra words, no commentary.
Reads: h=8 m=5
